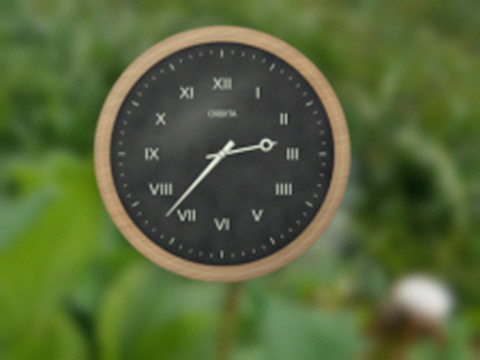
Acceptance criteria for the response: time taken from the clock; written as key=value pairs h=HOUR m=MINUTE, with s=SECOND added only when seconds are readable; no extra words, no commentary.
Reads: h=2 m=37
